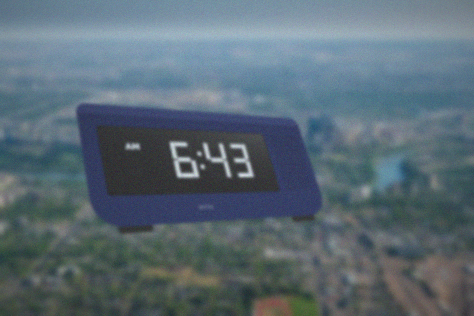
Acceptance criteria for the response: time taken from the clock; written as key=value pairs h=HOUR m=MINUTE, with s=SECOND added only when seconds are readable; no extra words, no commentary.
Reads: h=6 m=43
